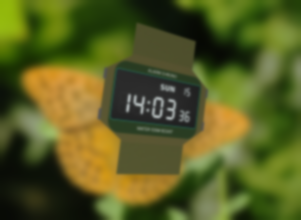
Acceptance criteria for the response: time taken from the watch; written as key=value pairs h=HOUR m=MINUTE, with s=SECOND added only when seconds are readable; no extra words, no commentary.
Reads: h=14 m=3
